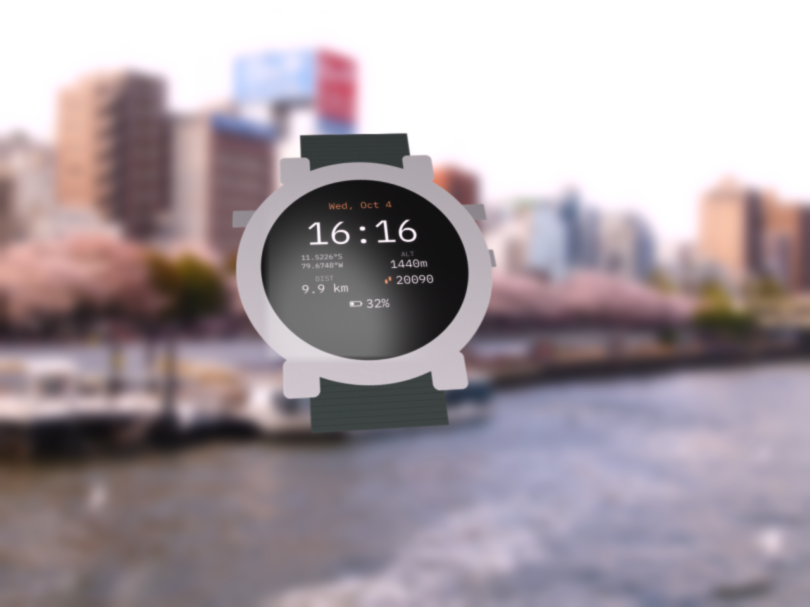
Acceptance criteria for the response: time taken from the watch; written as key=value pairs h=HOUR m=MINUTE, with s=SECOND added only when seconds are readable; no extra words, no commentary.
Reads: h=16 m=16
